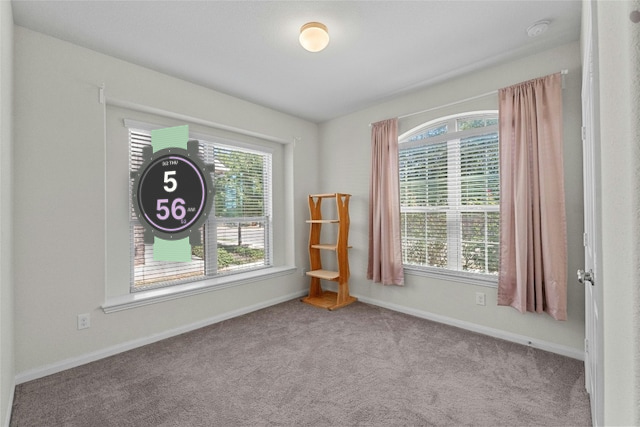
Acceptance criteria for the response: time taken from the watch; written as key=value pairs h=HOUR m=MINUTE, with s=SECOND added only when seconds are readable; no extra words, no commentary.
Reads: h=5 m=56
